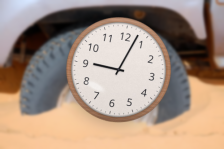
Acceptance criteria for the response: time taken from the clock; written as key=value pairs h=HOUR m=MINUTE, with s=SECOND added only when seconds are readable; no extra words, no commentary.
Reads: h=9 m=3
